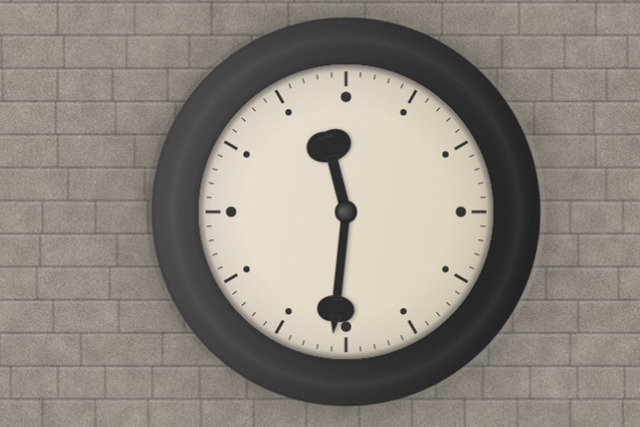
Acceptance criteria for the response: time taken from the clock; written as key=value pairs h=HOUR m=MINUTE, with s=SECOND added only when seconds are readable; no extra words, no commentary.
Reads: h=11 m=31
